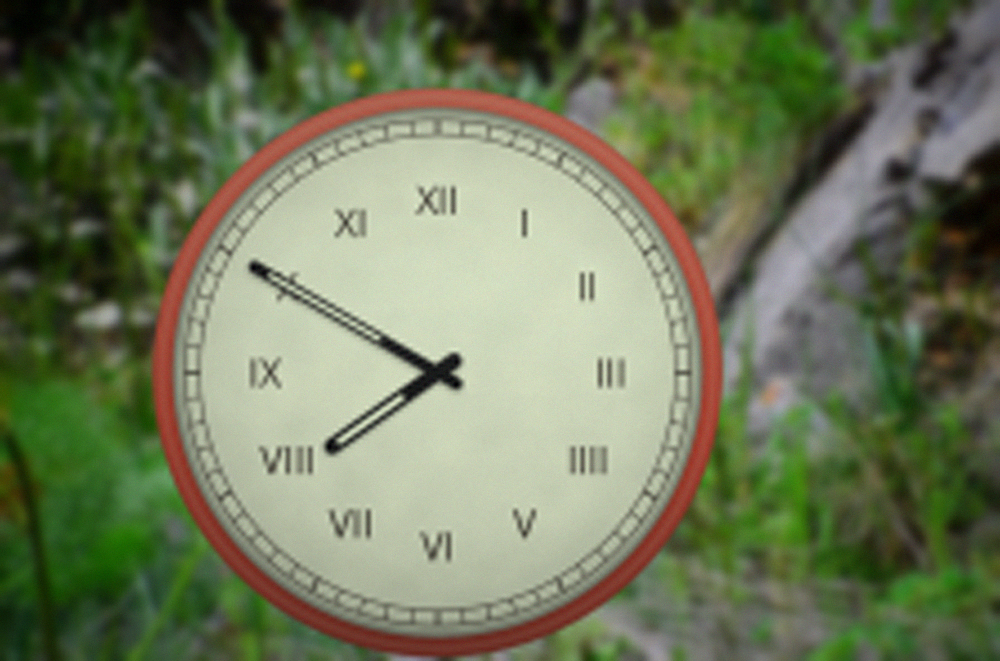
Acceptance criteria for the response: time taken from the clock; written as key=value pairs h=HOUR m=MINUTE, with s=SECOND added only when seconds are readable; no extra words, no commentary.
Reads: h=7 m=50
